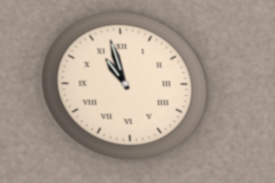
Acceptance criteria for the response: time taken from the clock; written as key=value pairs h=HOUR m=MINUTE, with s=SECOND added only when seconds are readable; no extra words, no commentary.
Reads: h=10 m=58
